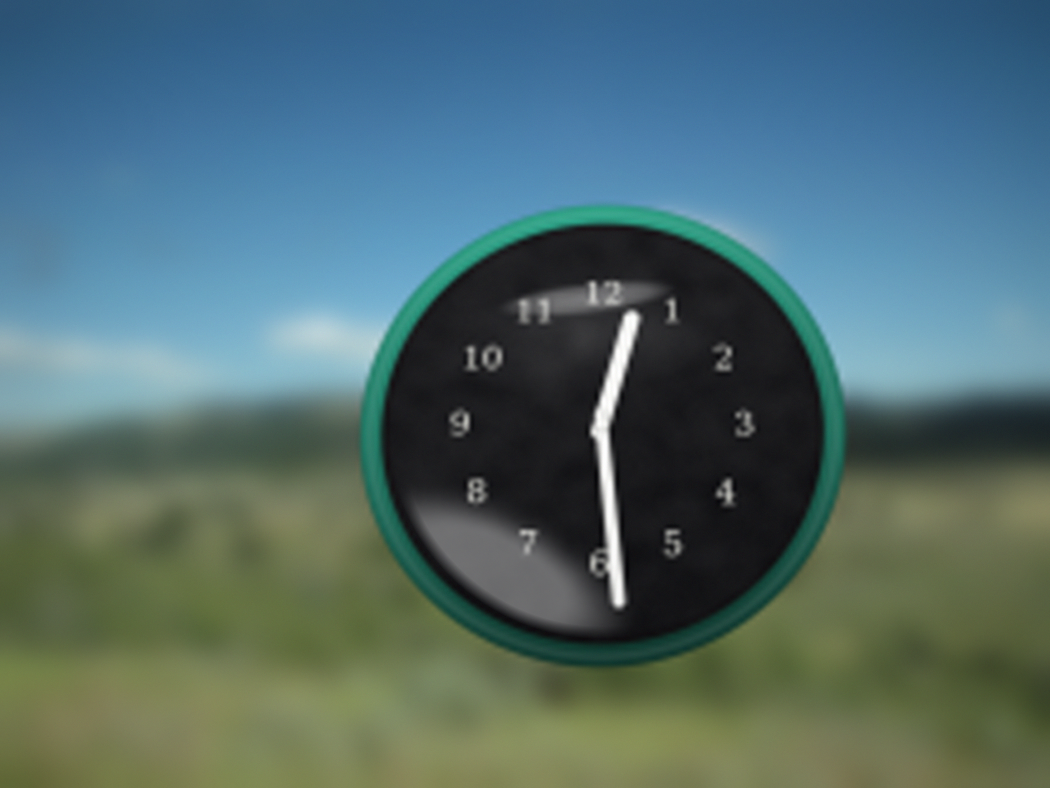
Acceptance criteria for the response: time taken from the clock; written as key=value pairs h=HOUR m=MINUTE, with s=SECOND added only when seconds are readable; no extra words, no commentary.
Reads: h=12 m=29
